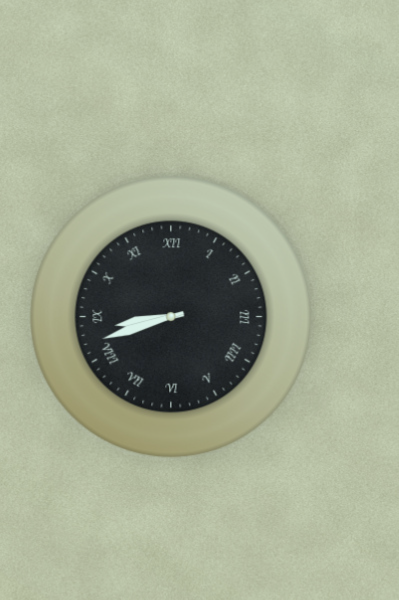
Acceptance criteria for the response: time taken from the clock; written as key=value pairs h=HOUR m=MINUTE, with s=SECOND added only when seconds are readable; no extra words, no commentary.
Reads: h=8 m=42
